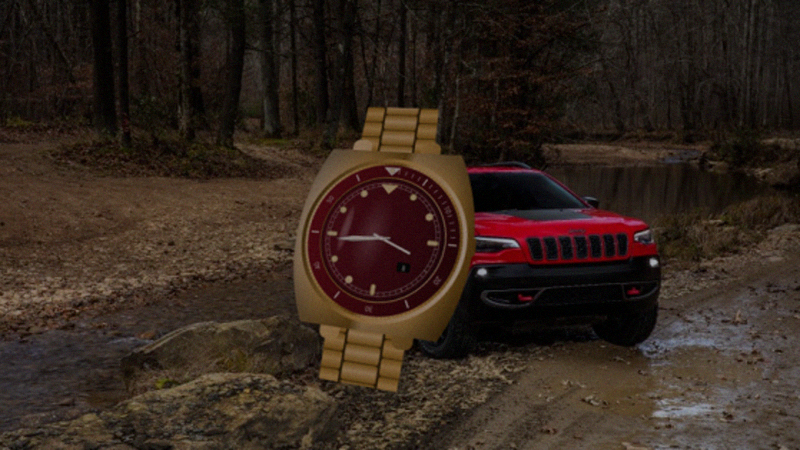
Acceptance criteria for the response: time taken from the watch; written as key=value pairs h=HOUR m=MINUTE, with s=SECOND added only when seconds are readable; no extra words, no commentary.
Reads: h=3 m=44
